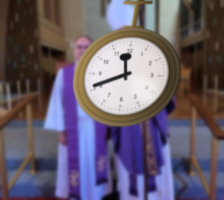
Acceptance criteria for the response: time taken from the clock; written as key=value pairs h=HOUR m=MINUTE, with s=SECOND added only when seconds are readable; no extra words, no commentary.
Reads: h=11 m=41
